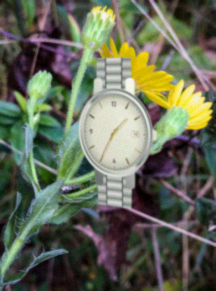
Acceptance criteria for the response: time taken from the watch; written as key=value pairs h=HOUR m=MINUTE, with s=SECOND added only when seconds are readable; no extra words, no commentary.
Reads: h=1 m=35
